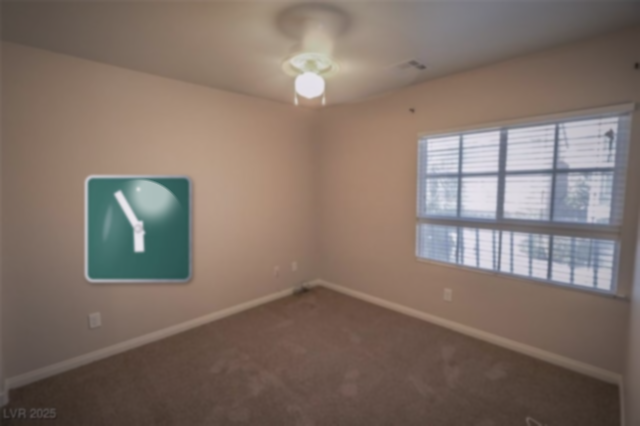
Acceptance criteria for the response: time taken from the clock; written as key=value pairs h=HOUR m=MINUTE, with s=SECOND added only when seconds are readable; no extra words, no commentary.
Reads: h=5 m=55
